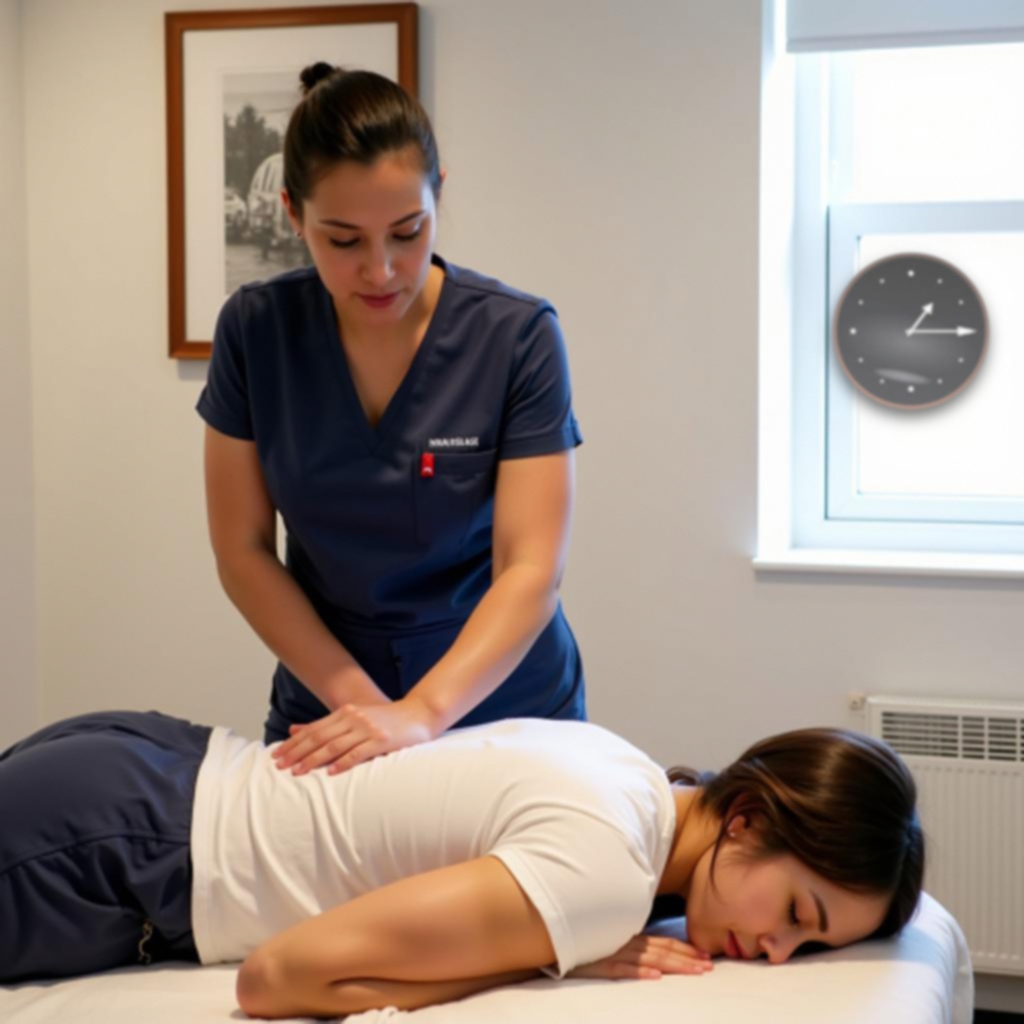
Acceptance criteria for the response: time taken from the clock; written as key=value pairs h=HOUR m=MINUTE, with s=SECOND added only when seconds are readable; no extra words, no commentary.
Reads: h=1 m=15
